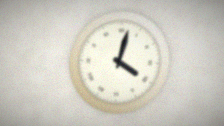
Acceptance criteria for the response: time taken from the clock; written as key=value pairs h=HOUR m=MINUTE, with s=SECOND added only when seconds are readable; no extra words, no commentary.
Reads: h=4 m=2
